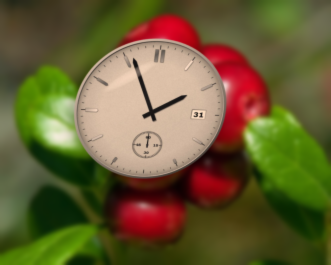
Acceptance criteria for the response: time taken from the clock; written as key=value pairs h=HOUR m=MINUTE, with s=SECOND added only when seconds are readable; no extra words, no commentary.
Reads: h=1 m=56
